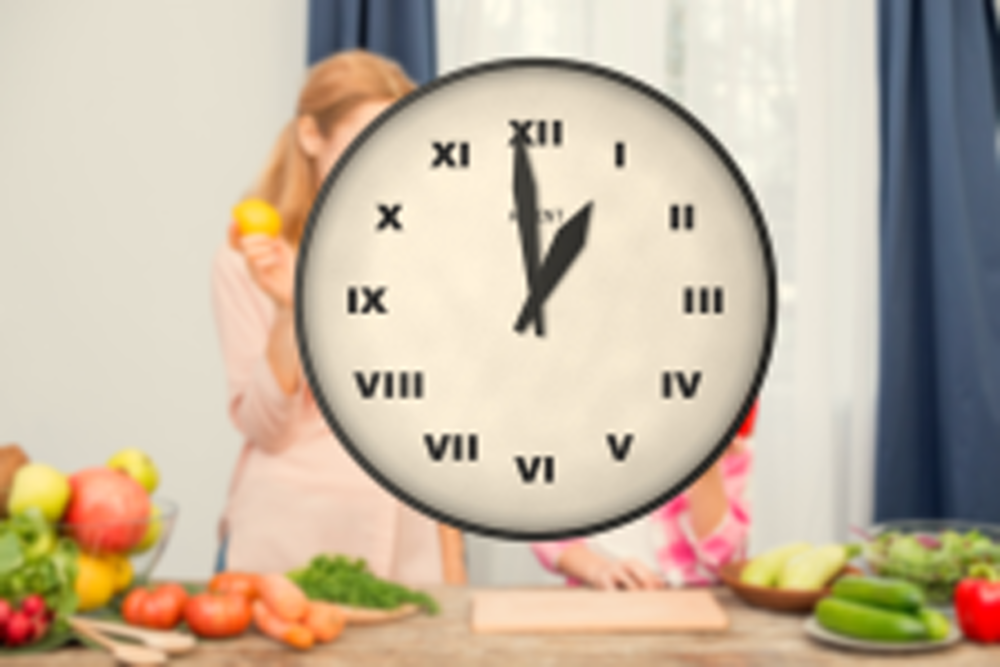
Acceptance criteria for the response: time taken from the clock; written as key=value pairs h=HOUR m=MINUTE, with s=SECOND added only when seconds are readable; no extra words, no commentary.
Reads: h=12 m=59
